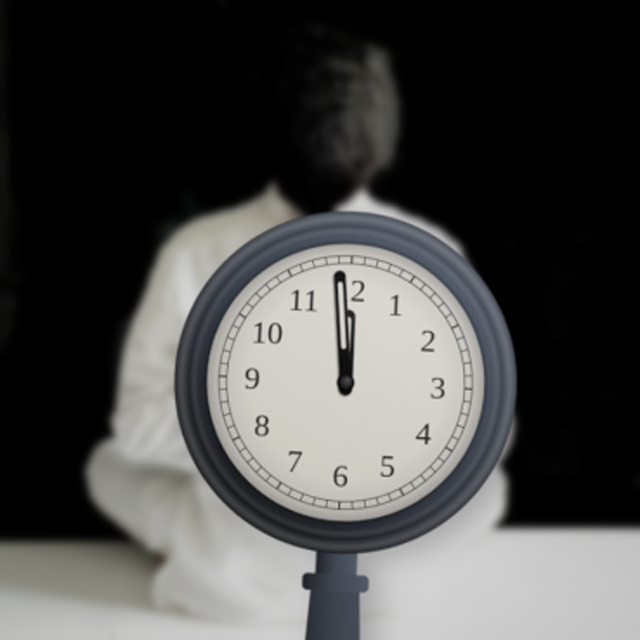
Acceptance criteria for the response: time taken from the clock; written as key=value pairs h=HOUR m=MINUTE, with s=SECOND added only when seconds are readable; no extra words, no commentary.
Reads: h=11 m=59
